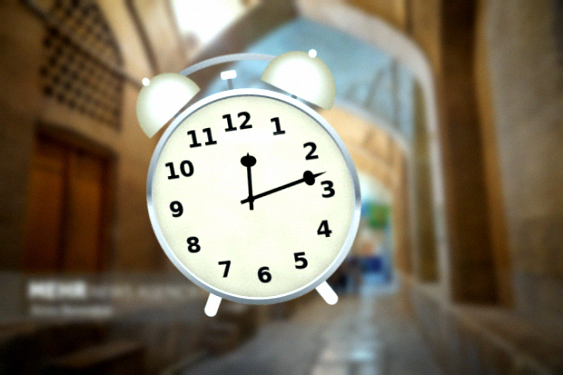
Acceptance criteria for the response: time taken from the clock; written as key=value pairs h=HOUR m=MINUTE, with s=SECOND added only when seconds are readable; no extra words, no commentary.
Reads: h=12 m=13
